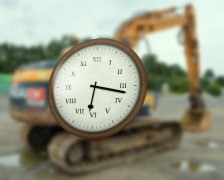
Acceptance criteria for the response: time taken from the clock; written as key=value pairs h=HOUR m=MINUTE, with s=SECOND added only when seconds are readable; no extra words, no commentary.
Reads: h=6 m=17
